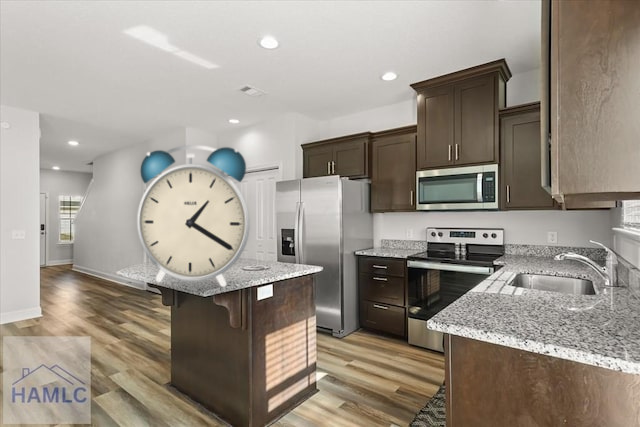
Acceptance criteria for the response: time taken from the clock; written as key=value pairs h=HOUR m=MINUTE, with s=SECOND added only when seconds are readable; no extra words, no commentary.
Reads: h=1 m=20
